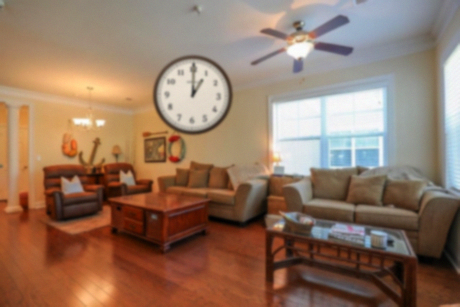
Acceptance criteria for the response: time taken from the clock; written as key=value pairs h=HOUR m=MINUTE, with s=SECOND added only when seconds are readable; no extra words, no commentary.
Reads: h=1 m=0
